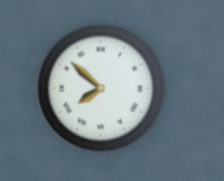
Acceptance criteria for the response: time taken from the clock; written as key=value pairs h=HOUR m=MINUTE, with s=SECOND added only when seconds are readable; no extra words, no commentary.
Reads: h=7 m=52
